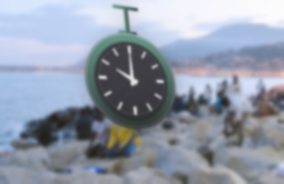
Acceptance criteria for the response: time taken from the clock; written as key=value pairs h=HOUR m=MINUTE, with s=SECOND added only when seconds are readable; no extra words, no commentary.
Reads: h=10 m=0
